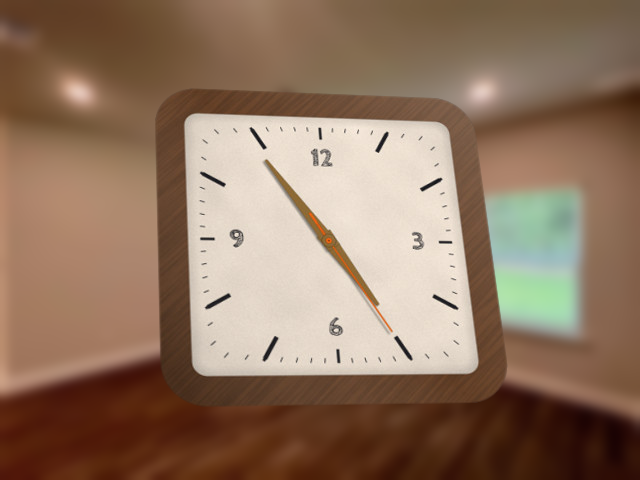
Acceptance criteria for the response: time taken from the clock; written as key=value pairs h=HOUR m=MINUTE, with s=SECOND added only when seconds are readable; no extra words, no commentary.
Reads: h=4 m=54 s=25
